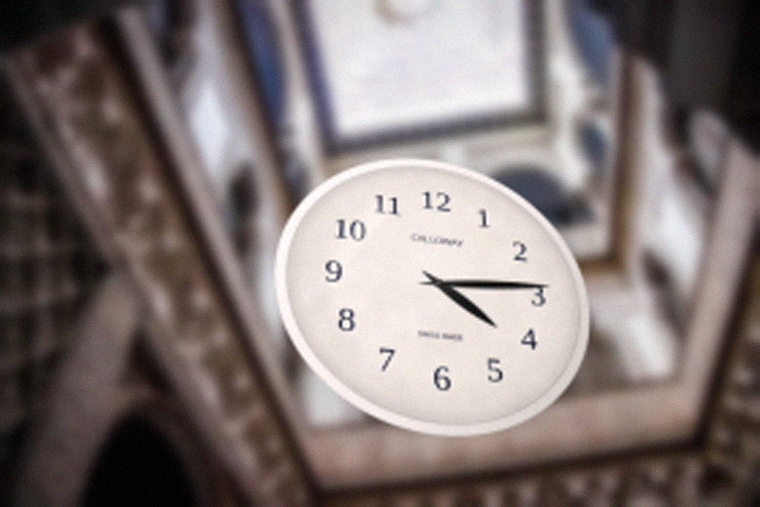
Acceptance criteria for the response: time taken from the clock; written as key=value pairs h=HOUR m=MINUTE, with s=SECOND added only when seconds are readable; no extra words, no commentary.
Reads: h=4 m=14
